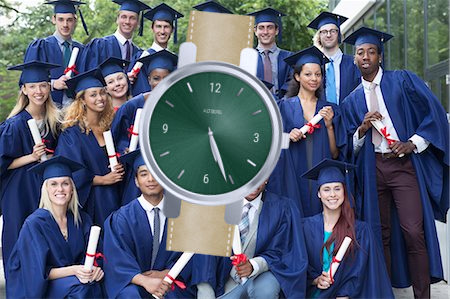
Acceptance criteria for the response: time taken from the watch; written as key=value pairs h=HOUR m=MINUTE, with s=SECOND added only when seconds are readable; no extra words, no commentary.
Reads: h=5 m=26
